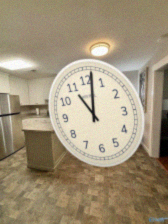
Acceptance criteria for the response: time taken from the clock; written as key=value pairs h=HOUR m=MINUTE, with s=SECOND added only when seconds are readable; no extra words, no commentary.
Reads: h=11 m=2
